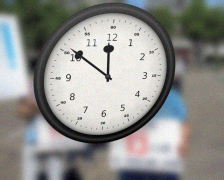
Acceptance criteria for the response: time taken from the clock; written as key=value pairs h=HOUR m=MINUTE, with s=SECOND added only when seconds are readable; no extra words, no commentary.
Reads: h=11 m=51
